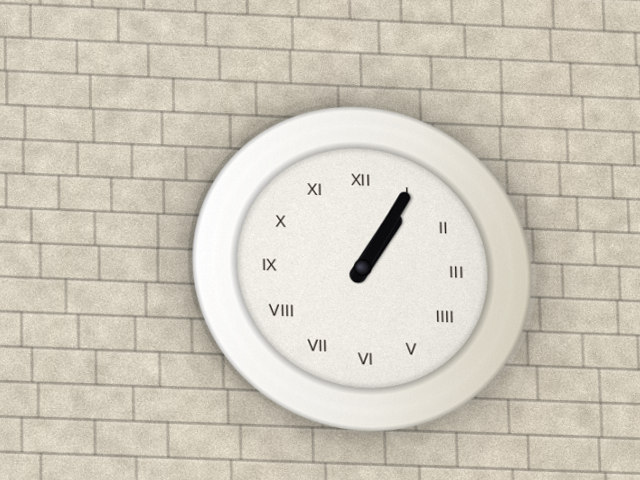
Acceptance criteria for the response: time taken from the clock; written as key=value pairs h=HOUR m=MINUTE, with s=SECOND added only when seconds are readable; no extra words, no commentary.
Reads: h=1 m=5
